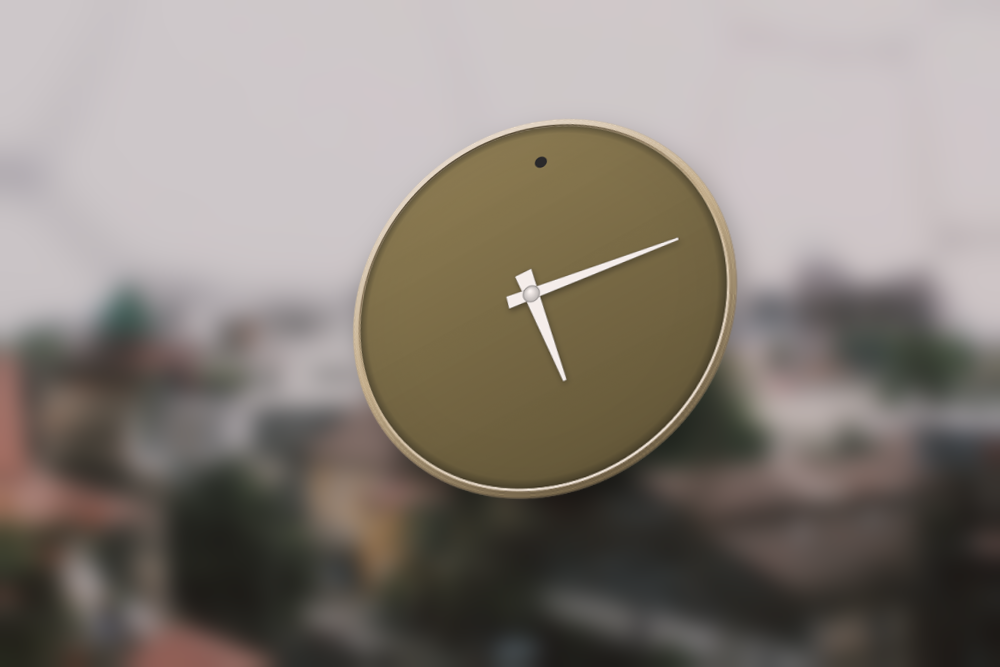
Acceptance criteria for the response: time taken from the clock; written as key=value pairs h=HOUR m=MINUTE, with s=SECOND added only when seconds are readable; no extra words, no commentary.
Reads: h=5 m=12
